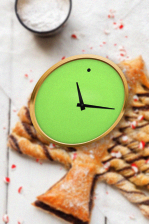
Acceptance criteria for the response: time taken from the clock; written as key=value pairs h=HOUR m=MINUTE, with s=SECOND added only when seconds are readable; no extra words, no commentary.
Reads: h=11 m=16
